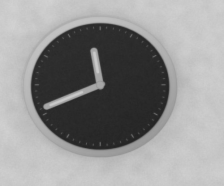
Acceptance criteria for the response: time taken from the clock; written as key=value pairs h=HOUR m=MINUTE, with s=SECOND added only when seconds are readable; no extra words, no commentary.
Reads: h=11 m=41
